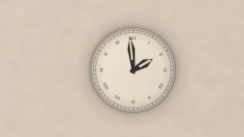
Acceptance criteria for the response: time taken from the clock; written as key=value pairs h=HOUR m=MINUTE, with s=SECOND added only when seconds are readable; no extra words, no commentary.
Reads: h=1 m=59
